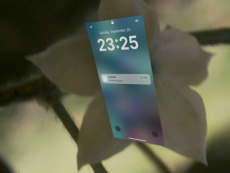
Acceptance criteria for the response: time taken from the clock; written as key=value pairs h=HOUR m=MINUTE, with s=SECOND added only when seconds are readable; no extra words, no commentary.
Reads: h=23 m=25
